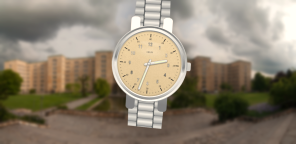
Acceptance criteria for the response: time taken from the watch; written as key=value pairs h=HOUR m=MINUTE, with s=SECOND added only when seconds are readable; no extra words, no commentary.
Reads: h=2 m=33
